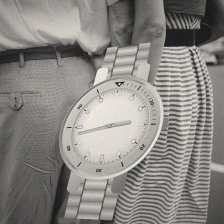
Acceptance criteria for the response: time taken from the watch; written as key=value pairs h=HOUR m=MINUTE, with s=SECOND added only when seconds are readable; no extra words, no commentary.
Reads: h=2 m=43
